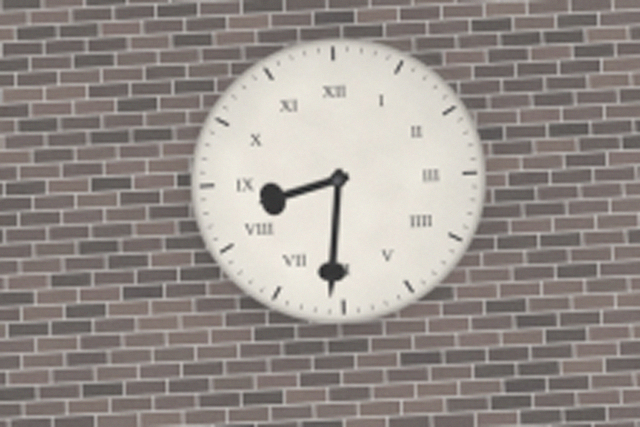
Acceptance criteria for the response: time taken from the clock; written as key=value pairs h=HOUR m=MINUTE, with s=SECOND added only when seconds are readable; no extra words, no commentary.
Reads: h=8 m=31
